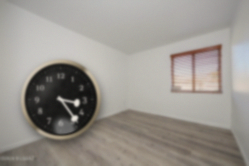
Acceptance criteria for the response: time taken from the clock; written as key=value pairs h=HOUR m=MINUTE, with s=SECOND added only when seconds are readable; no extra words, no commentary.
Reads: h=3 m=24
